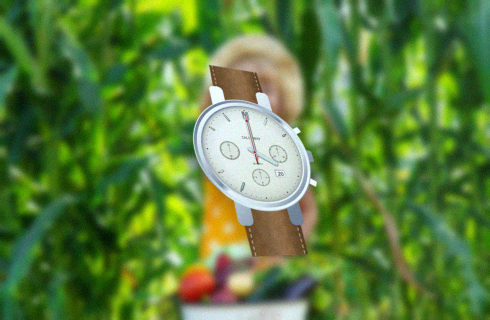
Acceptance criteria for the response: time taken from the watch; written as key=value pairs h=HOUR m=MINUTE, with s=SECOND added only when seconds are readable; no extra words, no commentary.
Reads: h=4 m=0
